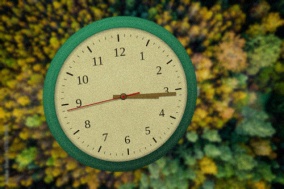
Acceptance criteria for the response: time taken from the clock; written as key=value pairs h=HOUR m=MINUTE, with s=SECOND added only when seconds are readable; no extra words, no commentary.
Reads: h=3 m=15 s=44
